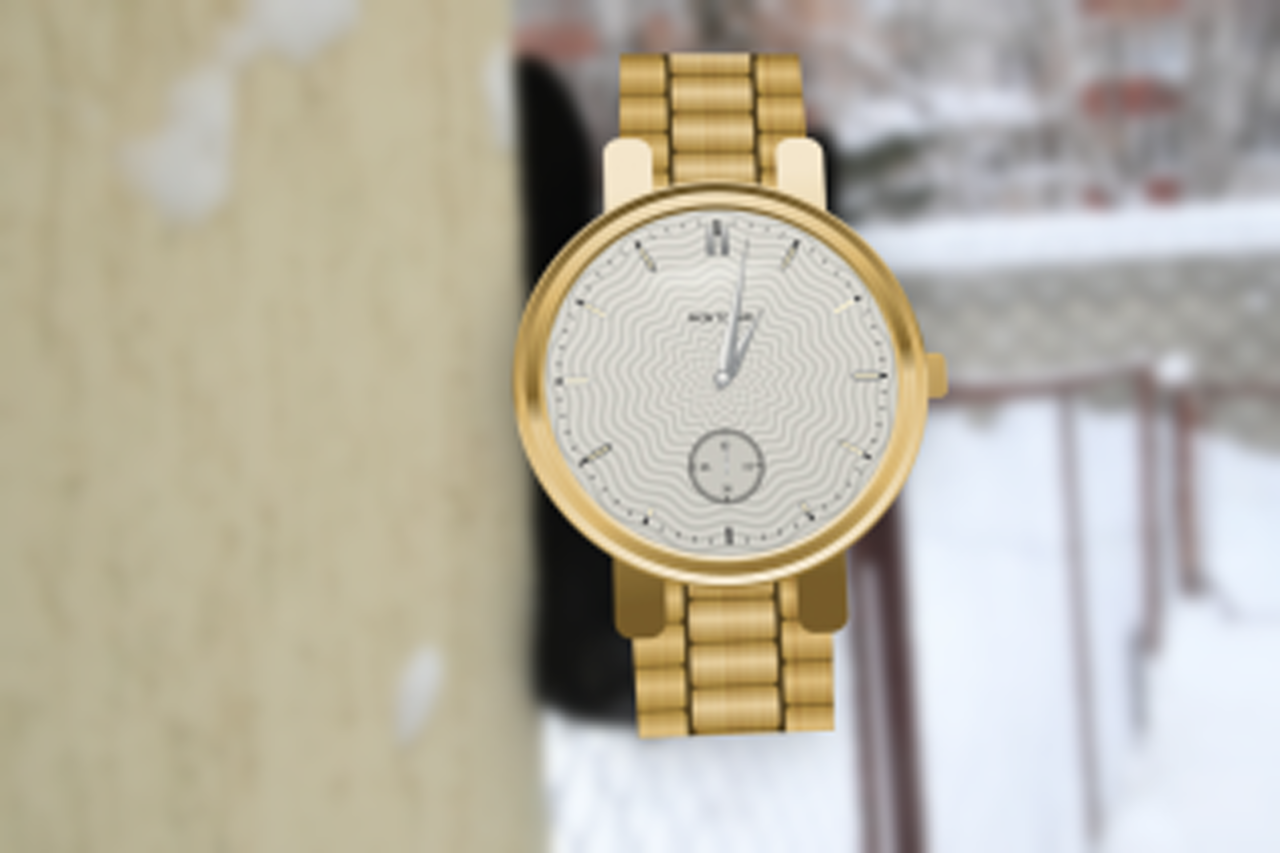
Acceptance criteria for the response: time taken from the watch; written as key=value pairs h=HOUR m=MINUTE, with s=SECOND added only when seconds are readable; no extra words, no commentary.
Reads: h=1 m=2
